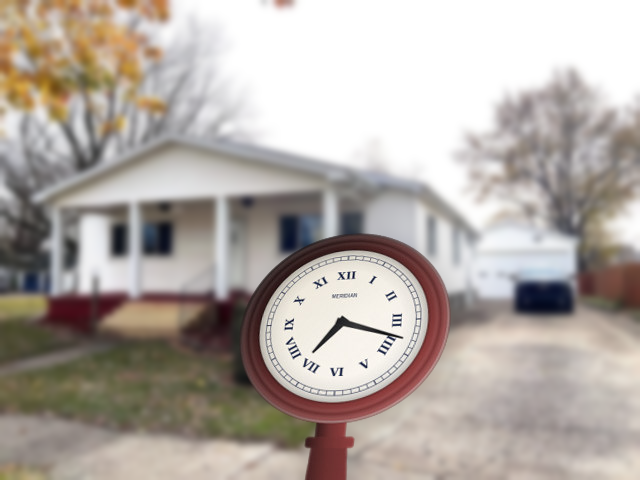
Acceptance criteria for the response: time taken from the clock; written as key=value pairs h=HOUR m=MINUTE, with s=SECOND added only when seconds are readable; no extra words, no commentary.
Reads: h=7 m=18
